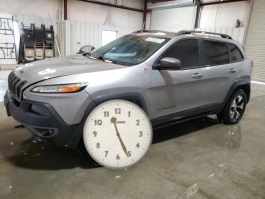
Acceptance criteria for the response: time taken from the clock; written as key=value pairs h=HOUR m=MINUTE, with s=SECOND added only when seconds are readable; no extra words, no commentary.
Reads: h=11 m=26
